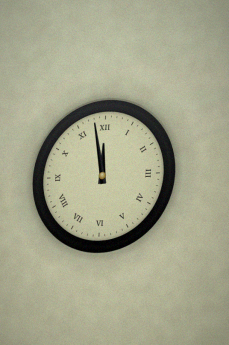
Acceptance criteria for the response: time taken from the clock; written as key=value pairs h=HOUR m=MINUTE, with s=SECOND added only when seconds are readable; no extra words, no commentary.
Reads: h=11 m=58
